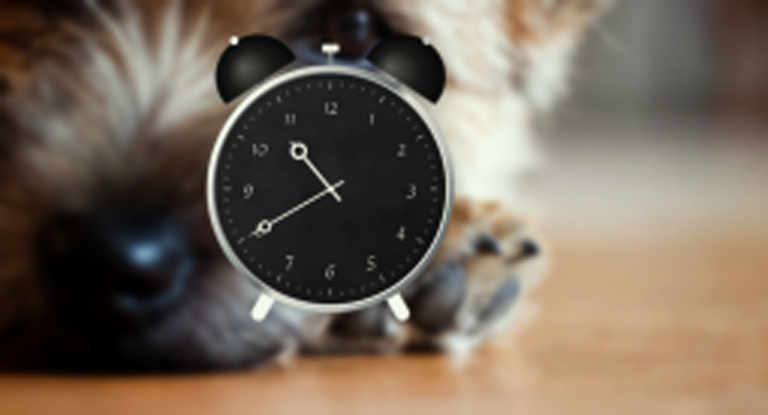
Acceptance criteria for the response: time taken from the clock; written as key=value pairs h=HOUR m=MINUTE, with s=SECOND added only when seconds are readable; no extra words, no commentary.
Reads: h=10 m=40
